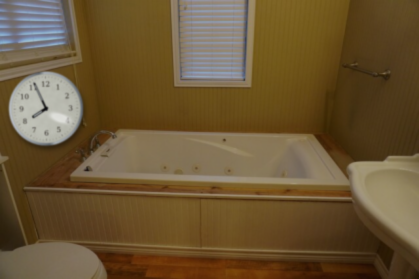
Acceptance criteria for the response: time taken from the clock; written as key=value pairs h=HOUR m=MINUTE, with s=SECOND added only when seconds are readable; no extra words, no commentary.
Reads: h=7 m=56
